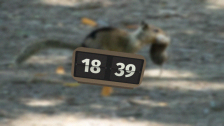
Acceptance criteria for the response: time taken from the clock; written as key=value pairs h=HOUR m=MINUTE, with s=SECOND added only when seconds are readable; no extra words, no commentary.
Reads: h=18 m=39
